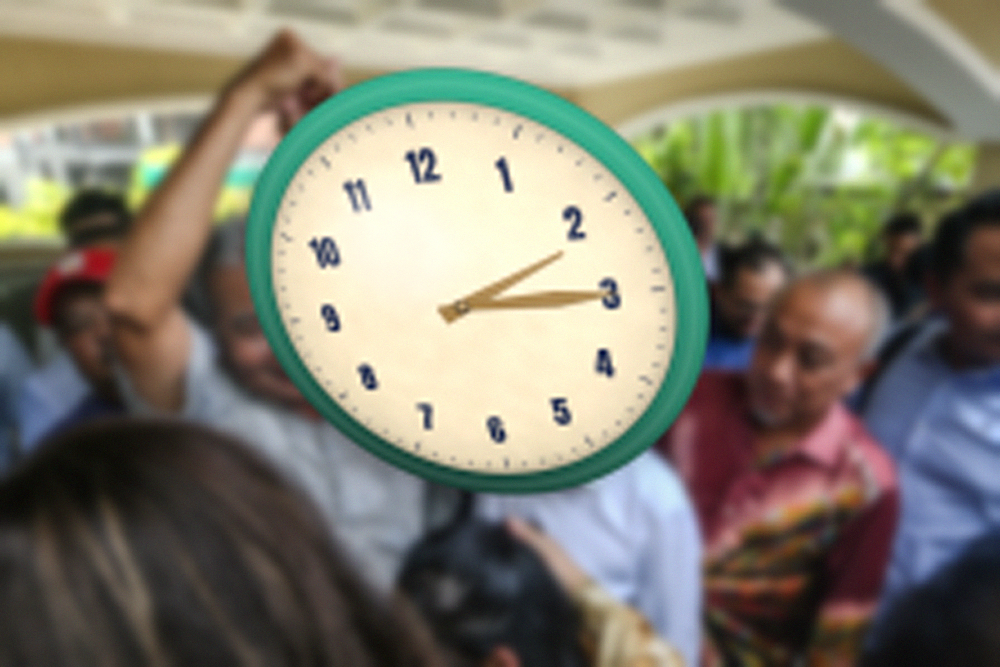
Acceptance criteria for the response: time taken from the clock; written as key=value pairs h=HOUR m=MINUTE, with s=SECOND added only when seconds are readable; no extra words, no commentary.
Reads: h=2 m=15
